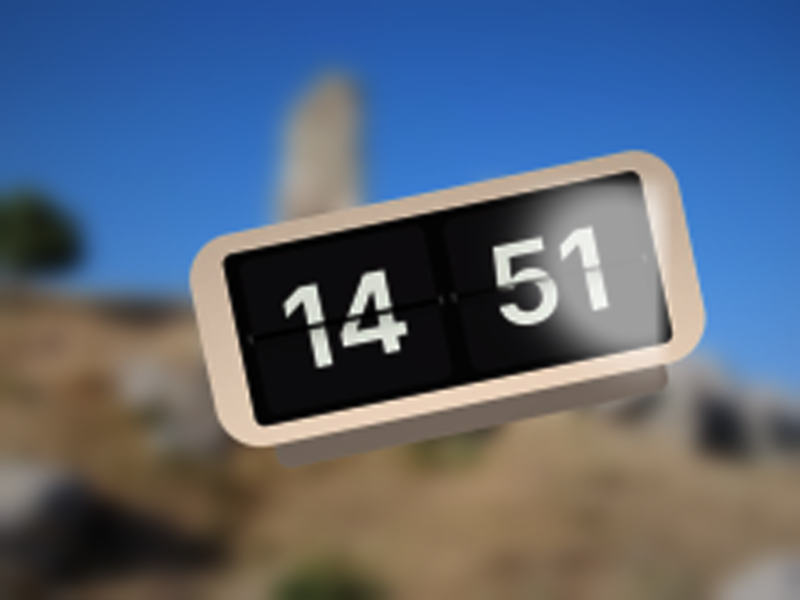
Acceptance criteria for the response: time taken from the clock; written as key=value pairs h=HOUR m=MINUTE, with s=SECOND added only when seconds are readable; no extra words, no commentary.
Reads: h=14 m=51
